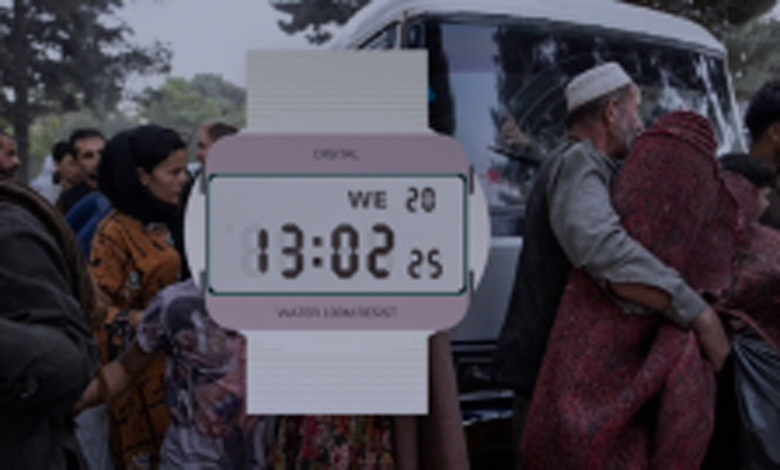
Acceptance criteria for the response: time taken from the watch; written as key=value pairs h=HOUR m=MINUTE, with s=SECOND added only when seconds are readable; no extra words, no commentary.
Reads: h=13 m=2 s=25
